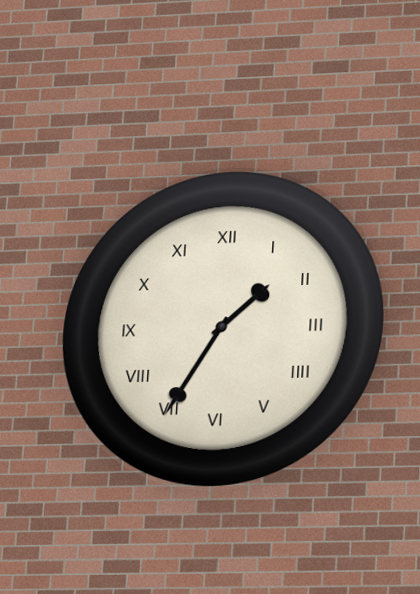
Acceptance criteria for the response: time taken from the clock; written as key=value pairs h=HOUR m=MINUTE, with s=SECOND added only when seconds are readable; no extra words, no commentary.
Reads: h=1 m=35
